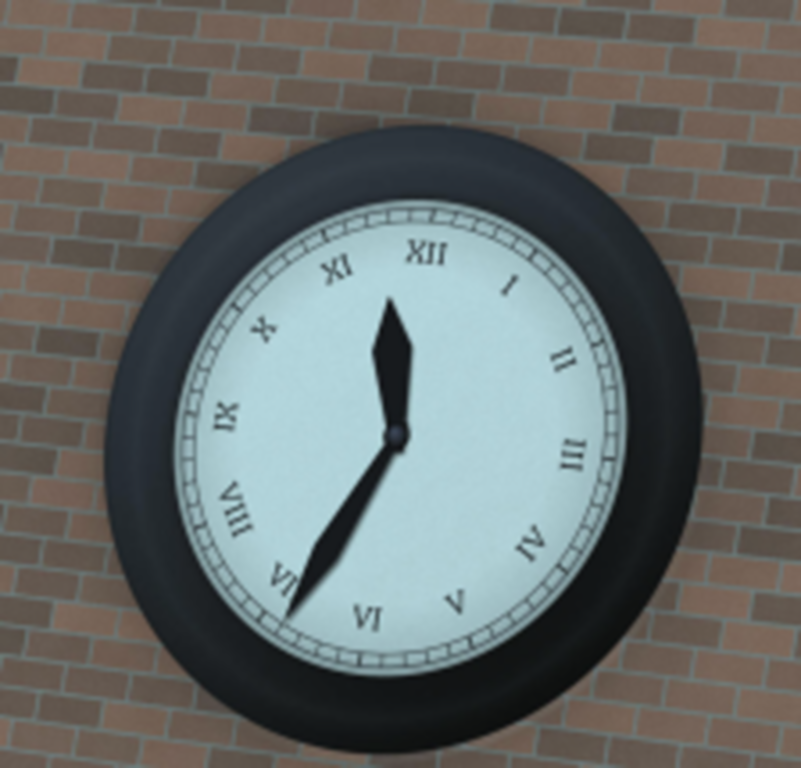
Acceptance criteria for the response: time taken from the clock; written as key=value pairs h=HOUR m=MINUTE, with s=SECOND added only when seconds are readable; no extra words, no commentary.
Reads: h=11 m=34
